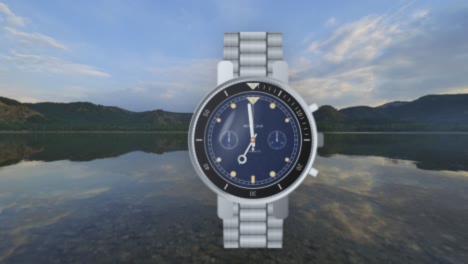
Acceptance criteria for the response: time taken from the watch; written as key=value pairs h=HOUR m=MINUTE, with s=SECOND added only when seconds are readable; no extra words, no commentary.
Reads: h=6 m=59
